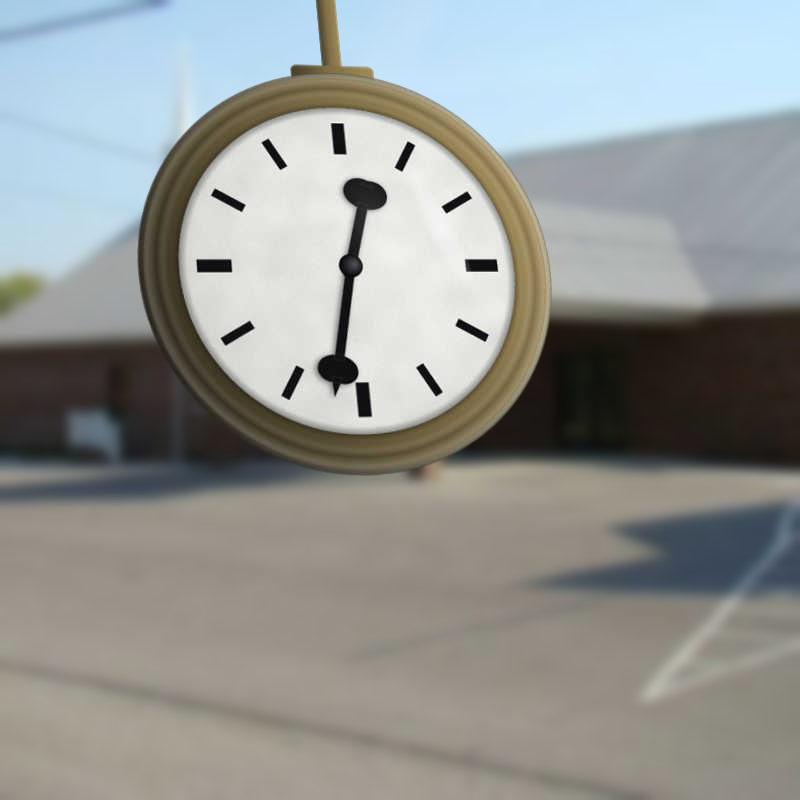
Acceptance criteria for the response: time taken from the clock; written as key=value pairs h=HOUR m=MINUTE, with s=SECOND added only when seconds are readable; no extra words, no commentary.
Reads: h=12 m=32
